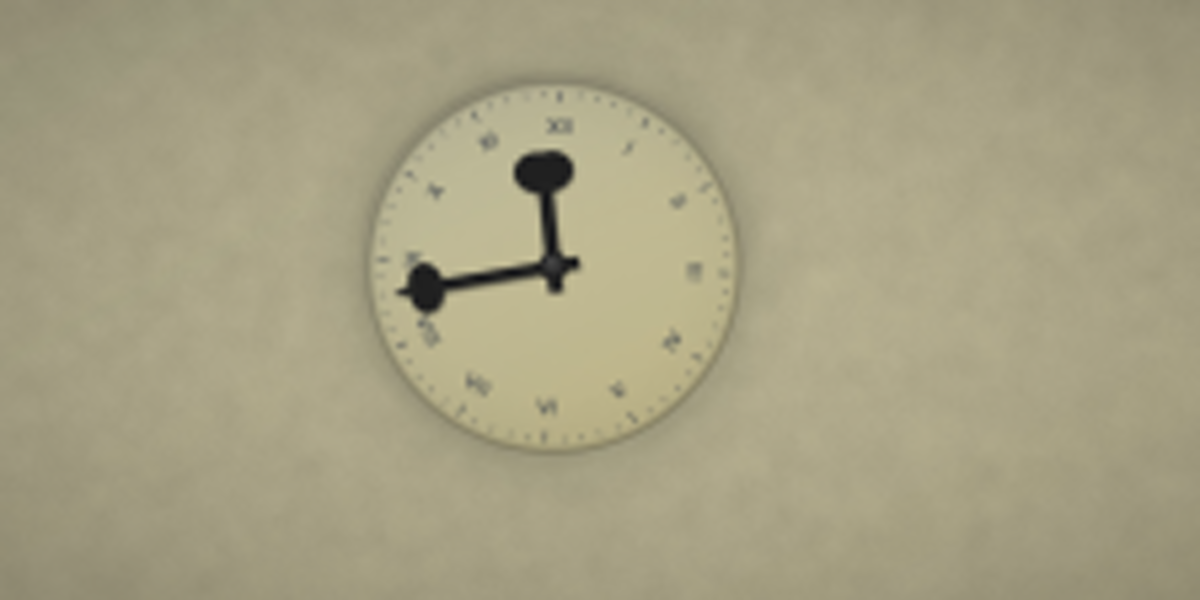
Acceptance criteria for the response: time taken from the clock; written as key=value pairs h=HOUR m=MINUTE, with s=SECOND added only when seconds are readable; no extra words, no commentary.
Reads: h=11 m=43
